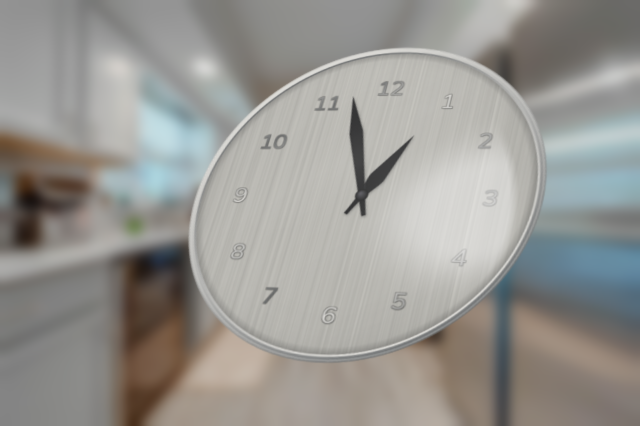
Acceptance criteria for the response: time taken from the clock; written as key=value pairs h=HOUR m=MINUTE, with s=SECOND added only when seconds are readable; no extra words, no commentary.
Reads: h=12 m=57
